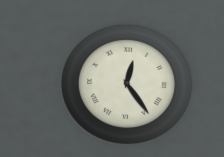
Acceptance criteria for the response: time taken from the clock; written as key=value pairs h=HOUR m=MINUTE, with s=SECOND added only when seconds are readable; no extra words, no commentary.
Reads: h=12 m=24
